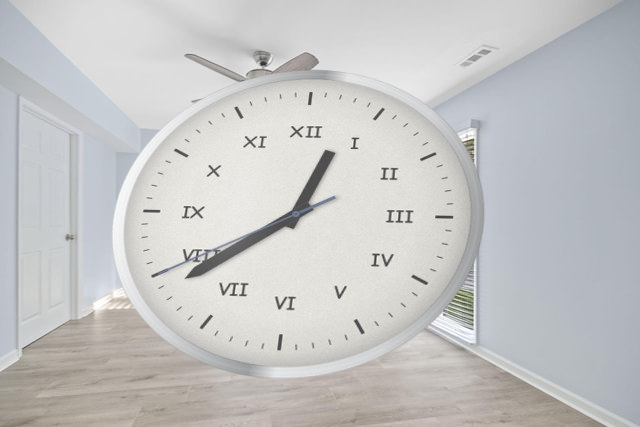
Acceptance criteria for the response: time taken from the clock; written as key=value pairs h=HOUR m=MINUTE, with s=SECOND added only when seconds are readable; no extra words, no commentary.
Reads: h=12 m=38 s=40
